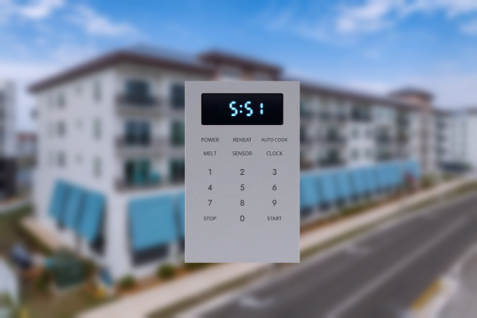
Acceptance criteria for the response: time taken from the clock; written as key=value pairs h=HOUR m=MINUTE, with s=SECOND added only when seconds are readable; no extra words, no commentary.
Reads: h=5 m=51
